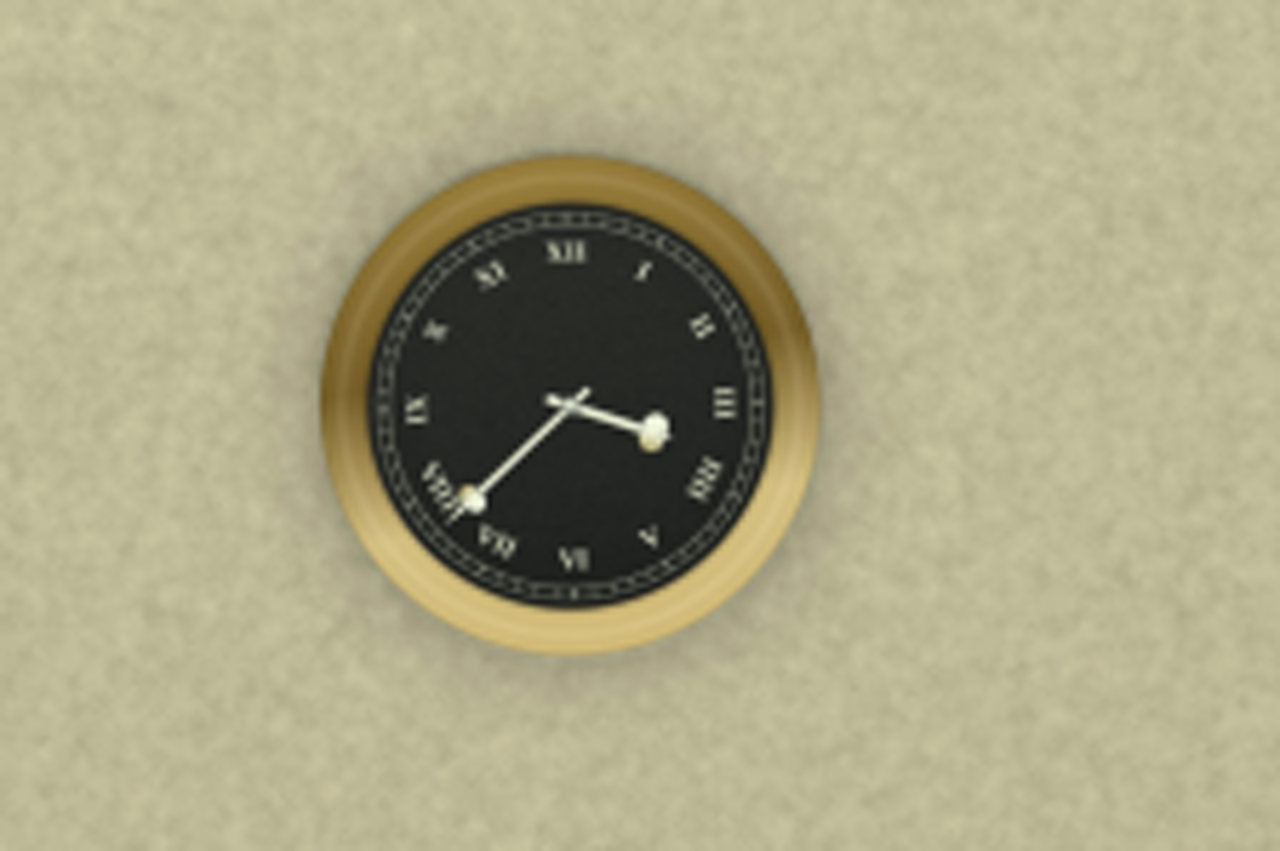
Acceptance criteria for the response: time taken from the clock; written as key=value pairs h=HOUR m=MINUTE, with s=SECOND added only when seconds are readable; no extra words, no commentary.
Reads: h=3 m=38
